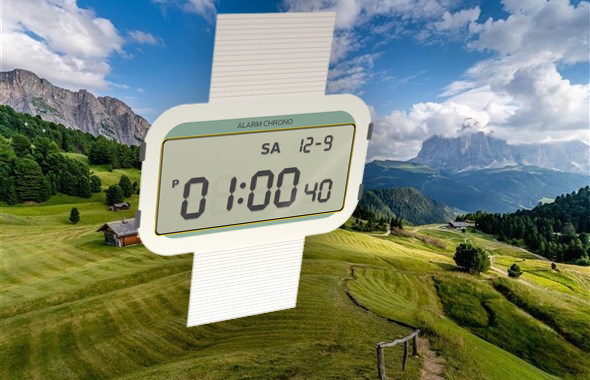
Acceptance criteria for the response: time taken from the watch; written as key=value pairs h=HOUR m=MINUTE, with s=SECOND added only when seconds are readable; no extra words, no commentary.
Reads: h=1 m=0 s=40
